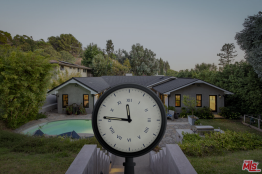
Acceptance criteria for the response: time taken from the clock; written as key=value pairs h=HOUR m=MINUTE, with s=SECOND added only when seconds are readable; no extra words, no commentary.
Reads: h=11 m=46
